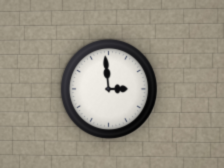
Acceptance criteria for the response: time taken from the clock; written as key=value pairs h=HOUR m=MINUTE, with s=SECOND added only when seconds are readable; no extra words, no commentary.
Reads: h=2 m=59
